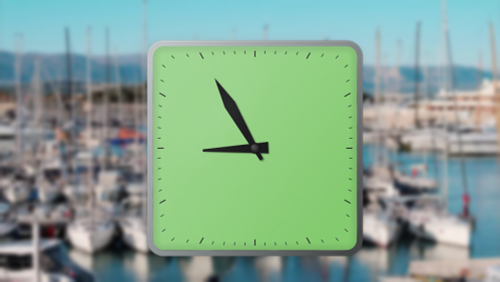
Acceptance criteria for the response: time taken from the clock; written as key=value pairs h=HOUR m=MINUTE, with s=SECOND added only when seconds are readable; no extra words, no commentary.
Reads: h=8 m=55
